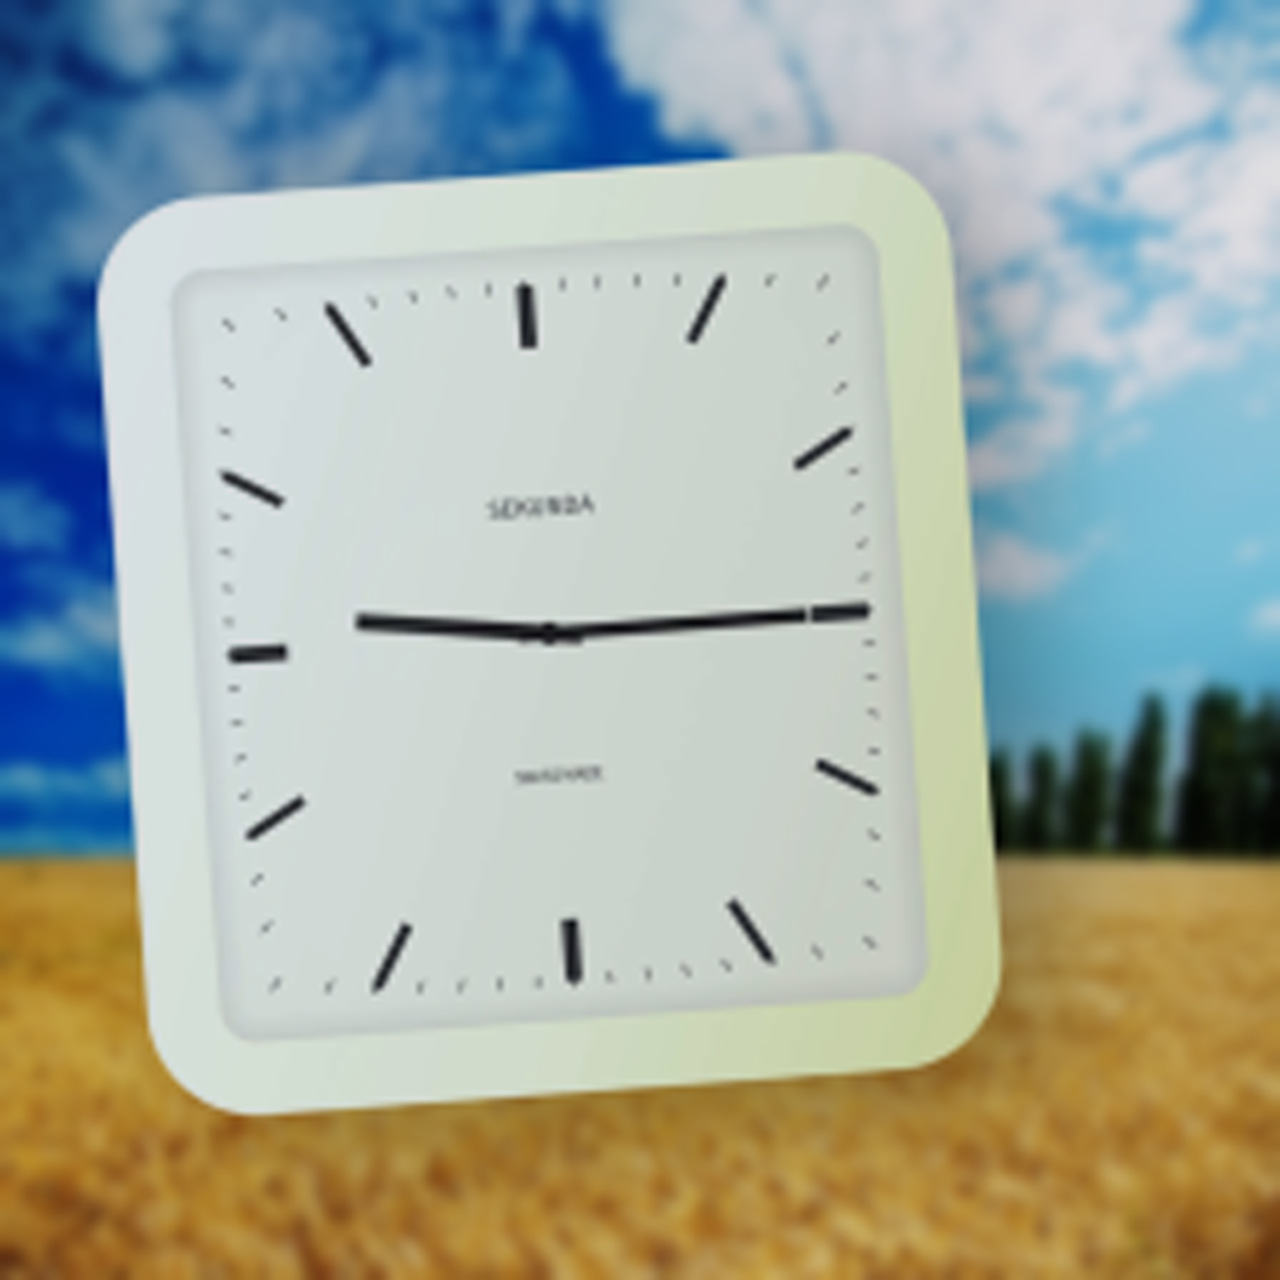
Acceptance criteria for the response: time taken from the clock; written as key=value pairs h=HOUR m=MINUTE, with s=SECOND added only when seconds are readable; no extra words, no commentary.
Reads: h=9 m=15
